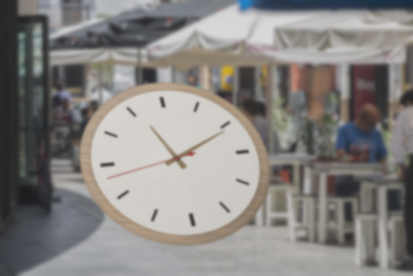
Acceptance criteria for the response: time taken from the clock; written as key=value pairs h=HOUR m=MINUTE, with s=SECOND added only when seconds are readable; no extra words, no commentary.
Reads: h=11 m=10 s=43
